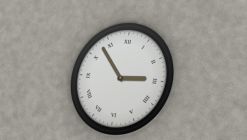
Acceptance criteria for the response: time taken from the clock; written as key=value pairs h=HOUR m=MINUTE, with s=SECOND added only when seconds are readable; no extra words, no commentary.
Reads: h=2 m=53
